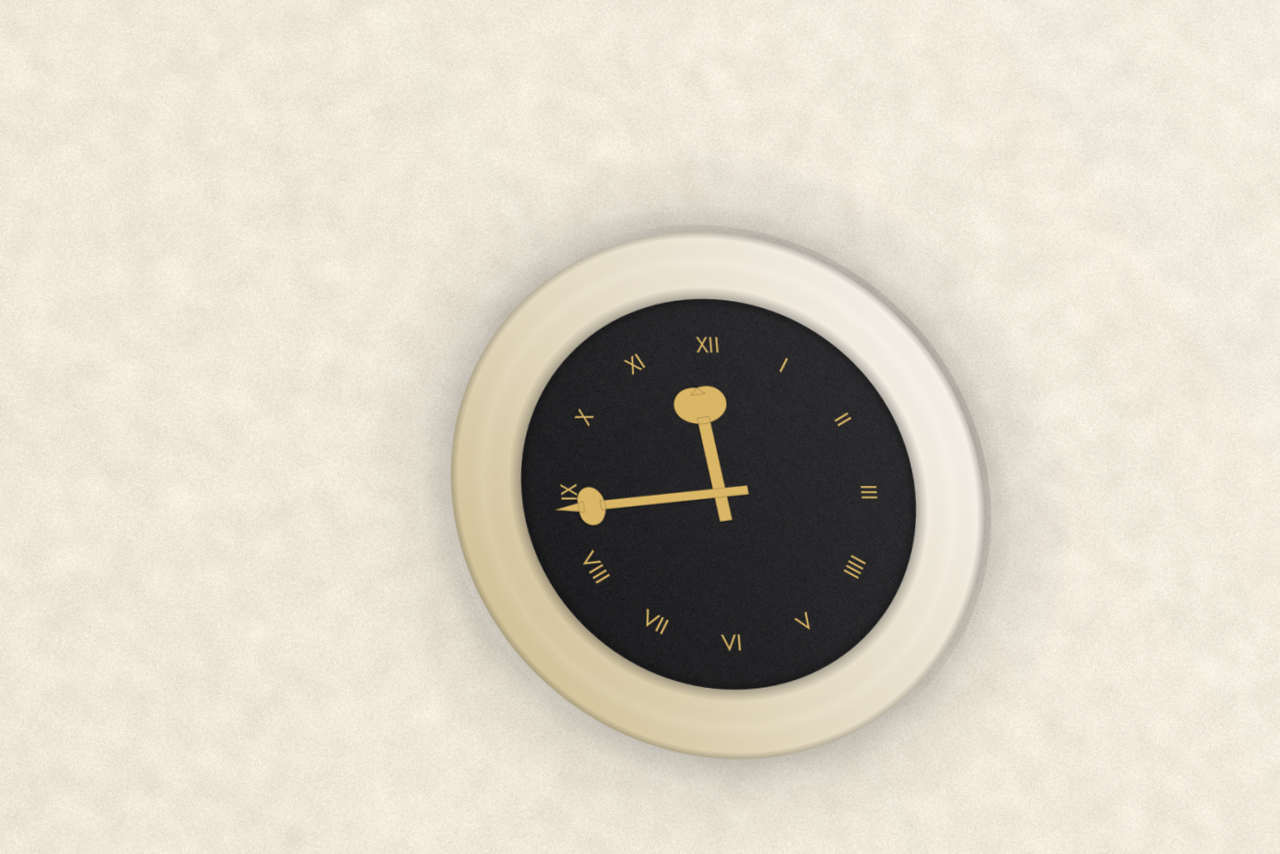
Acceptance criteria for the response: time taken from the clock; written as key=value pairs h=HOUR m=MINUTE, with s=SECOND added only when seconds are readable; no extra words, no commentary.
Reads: h=11 m=44
